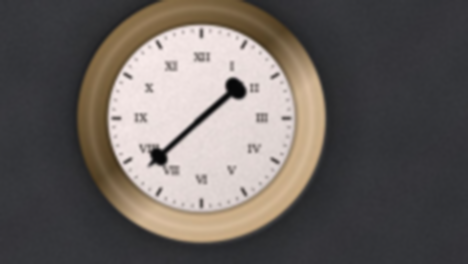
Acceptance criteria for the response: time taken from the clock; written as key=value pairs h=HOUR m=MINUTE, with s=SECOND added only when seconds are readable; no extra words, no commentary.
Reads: h=1 m=38
